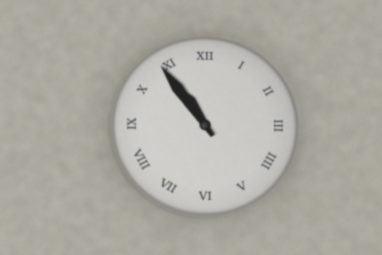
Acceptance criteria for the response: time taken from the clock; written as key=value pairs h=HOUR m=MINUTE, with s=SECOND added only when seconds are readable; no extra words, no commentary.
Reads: h=10 m=54
